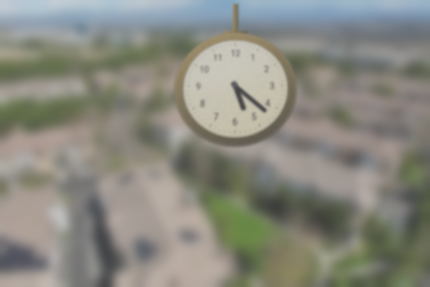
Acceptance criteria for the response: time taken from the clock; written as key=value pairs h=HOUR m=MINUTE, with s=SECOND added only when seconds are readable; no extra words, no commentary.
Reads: h=5 m=22
